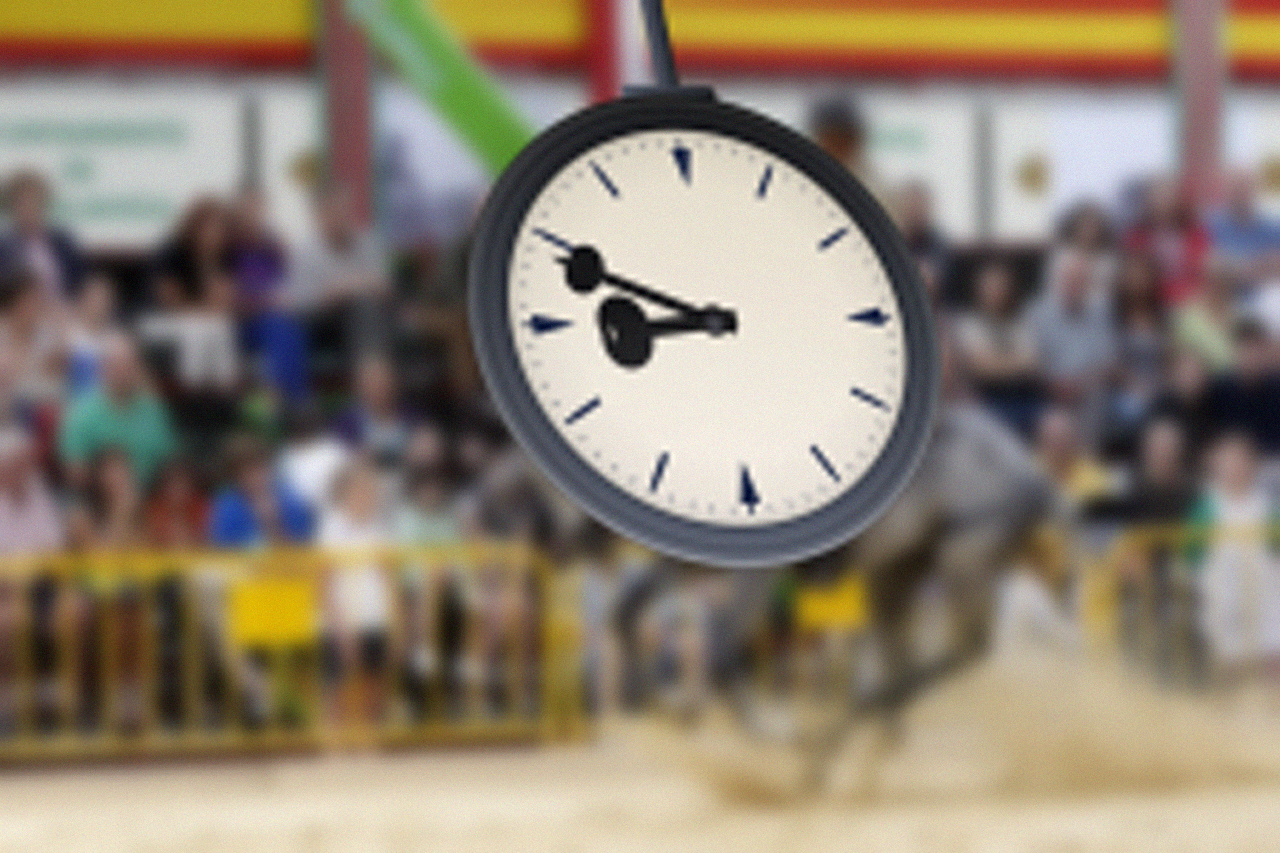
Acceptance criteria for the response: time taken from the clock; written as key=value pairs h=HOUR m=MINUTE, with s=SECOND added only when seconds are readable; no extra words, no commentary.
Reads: h=8 m=49
